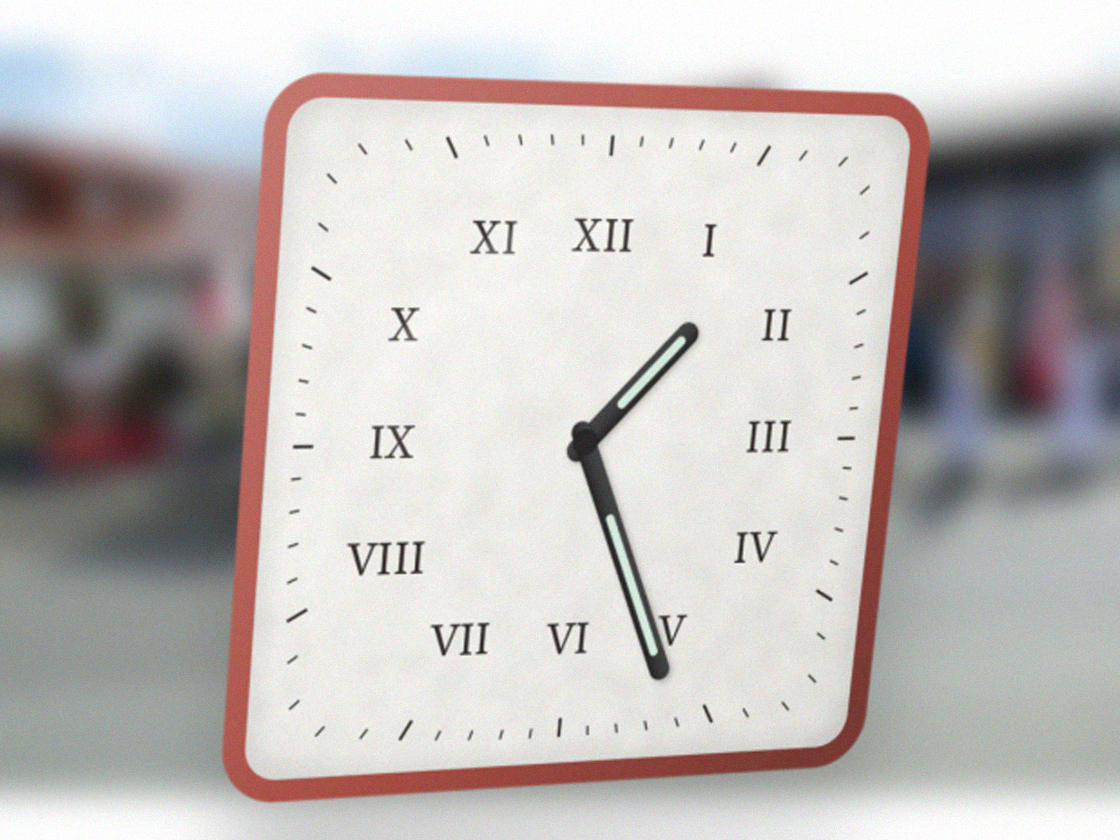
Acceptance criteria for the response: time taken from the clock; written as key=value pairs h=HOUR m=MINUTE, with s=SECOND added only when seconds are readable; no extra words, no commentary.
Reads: h=1 m=26
